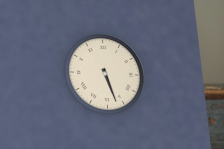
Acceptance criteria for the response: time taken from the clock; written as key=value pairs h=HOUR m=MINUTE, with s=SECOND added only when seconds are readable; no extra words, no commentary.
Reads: h=5 m=27
